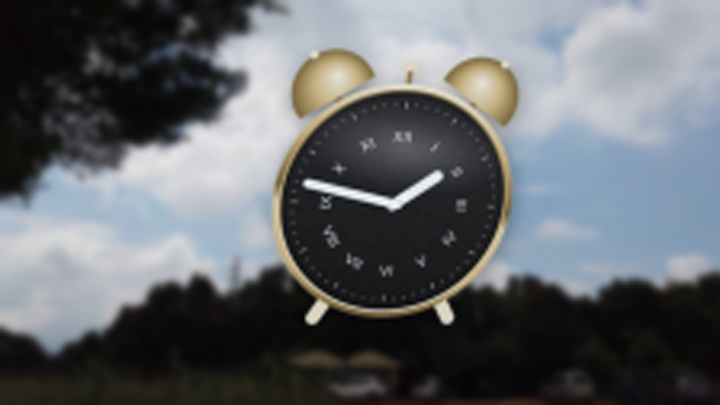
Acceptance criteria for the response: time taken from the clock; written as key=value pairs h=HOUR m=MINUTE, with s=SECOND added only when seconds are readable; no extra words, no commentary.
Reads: h=1 m=47
